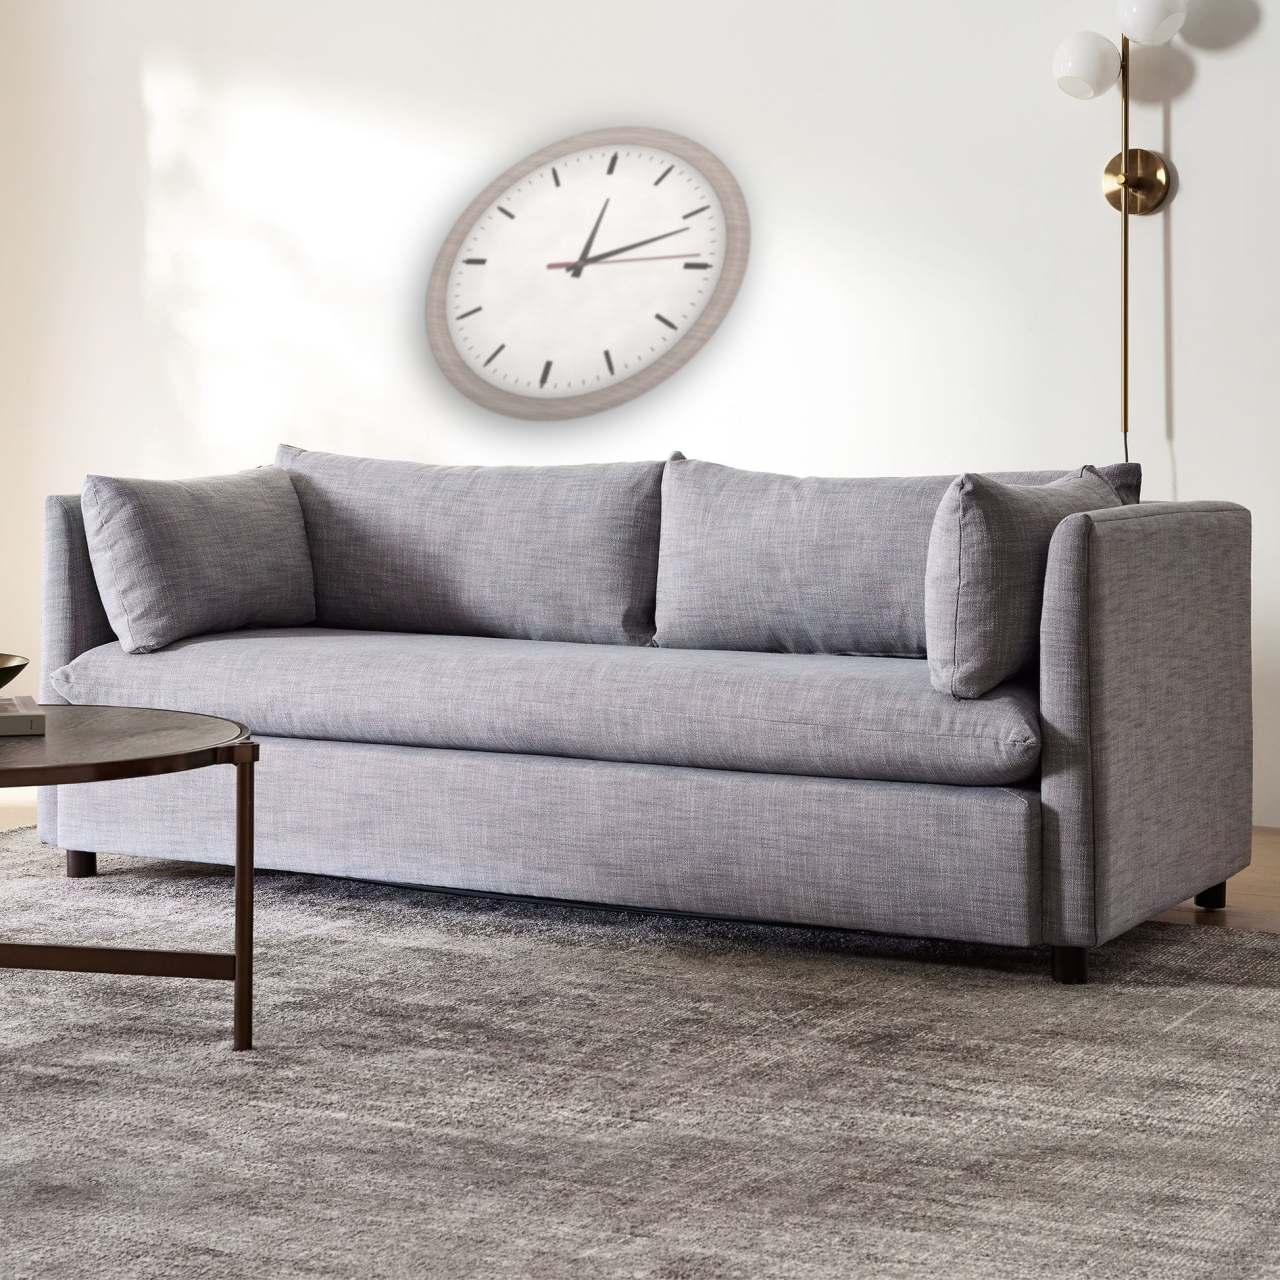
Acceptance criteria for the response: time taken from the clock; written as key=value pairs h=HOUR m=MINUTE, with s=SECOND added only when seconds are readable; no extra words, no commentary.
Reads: h=12 m=11 s=14
